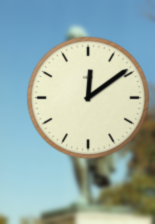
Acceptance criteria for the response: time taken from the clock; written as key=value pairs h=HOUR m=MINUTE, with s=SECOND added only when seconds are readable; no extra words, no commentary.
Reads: h=12 m=9
